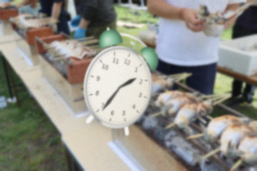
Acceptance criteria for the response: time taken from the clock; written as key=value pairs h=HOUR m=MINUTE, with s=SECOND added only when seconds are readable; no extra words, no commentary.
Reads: h=1 m=34
